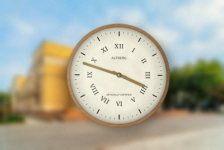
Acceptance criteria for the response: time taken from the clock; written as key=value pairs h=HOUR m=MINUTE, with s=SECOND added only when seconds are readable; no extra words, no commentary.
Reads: h=3 m=48
